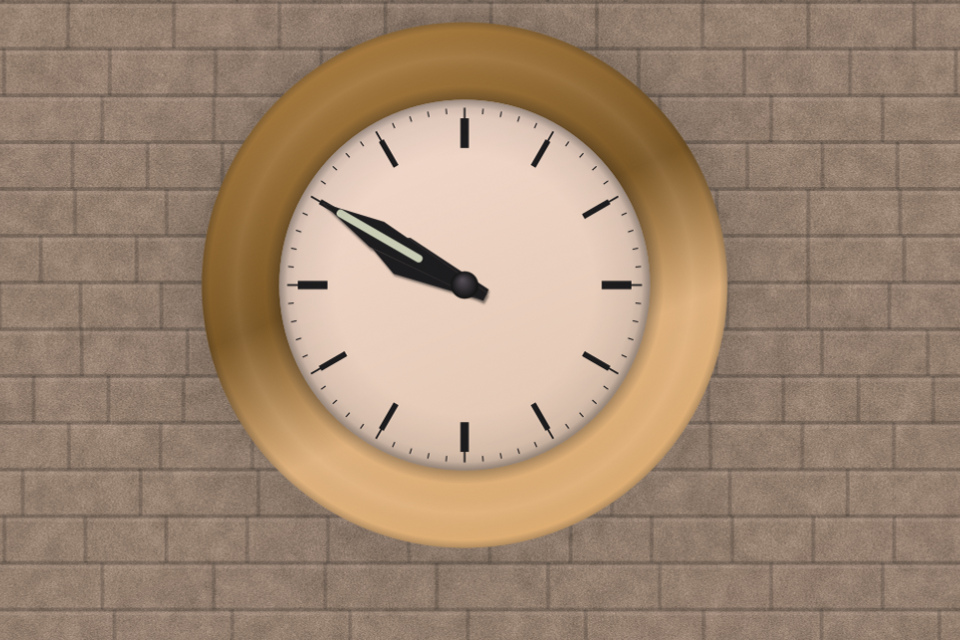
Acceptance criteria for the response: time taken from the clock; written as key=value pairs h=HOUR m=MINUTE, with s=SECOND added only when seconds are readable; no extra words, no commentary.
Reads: h=9 m=50
